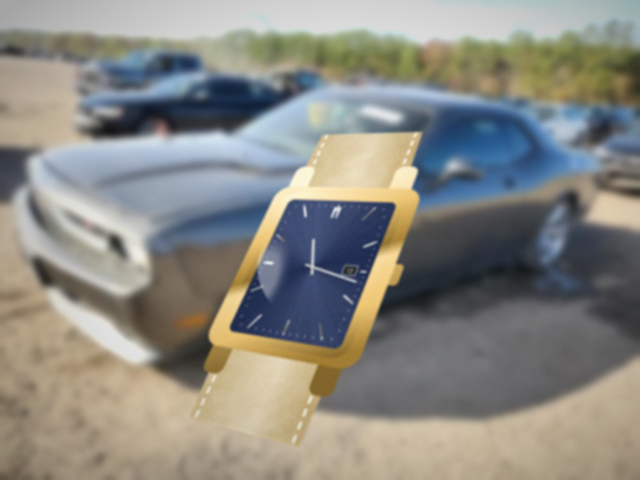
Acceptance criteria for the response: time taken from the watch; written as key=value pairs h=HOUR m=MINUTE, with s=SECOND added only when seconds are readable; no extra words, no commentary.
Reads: h=11 m=17
